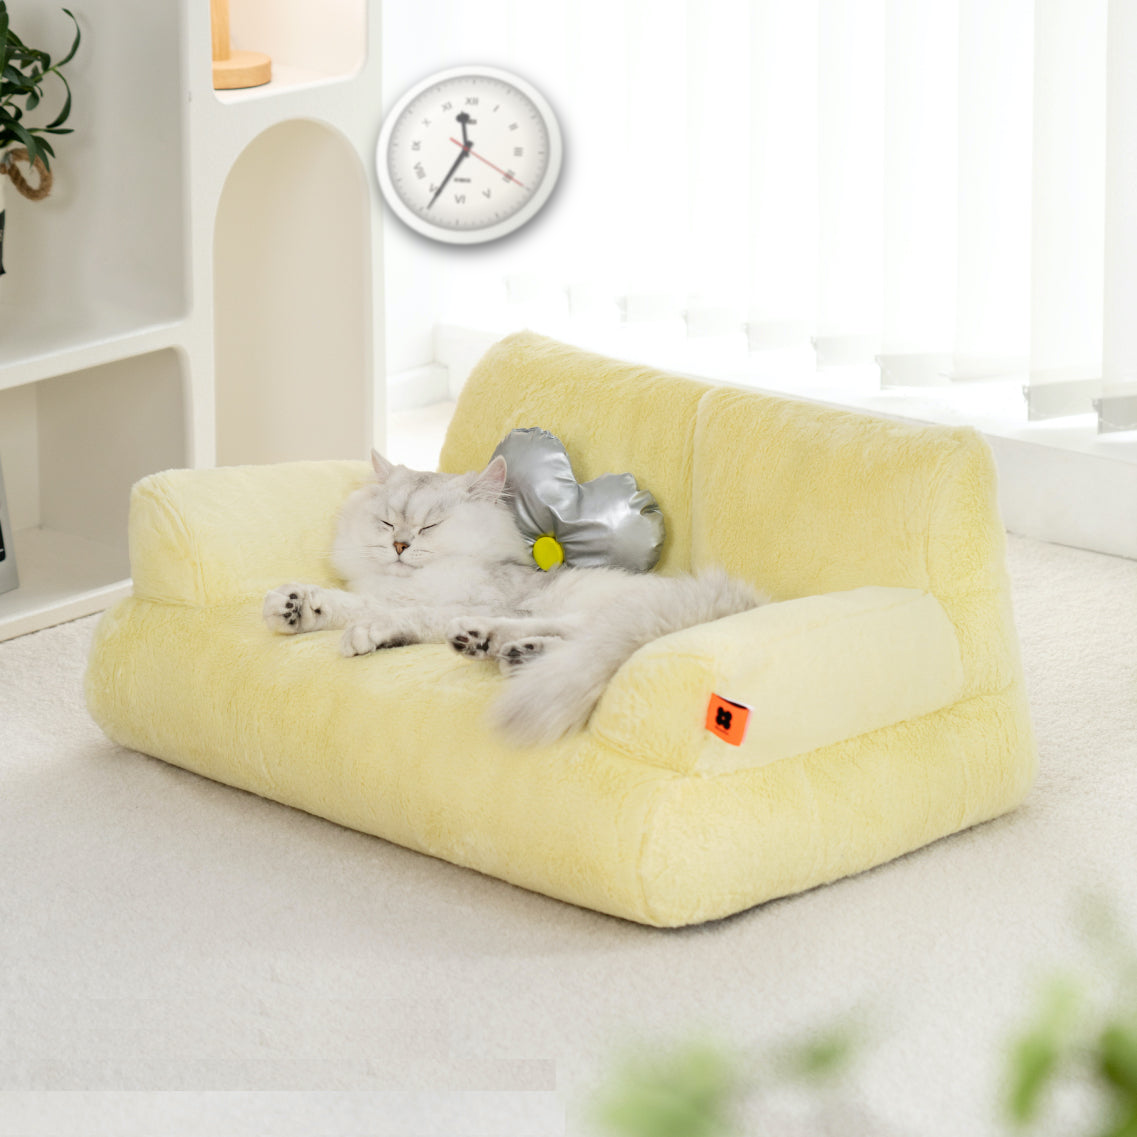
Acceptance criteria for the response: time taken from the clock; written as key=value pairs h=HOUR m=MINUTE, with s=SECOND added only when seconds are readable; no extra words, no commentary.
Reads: h=11 m=34 s=20
